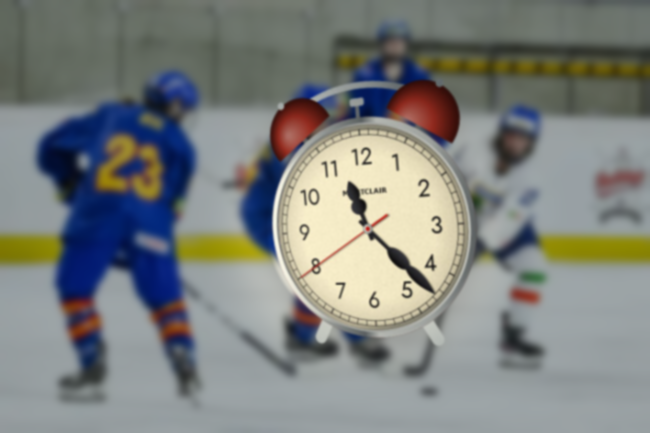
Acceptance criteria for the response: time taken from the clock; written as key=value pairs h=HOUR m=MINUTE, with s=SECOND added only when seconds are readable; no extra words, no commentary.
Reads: h=11 m=22 s=40
